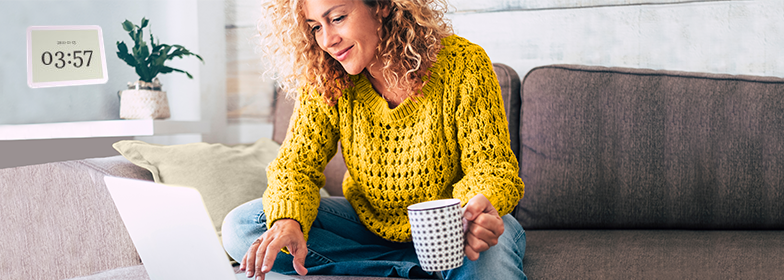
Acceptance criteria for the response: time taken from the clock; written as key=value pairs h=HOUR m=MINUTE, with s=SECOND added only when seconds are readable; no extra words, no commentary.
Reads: h=3 m=57
